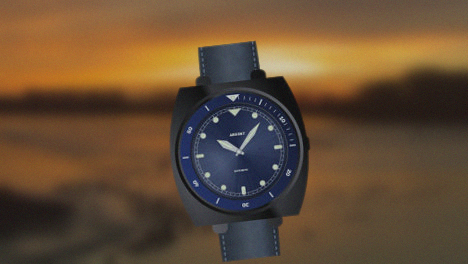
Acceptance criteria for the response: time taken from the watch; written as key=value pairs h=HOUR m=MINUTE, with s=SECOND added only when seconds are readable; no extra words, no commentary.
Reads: h=10 m=7
